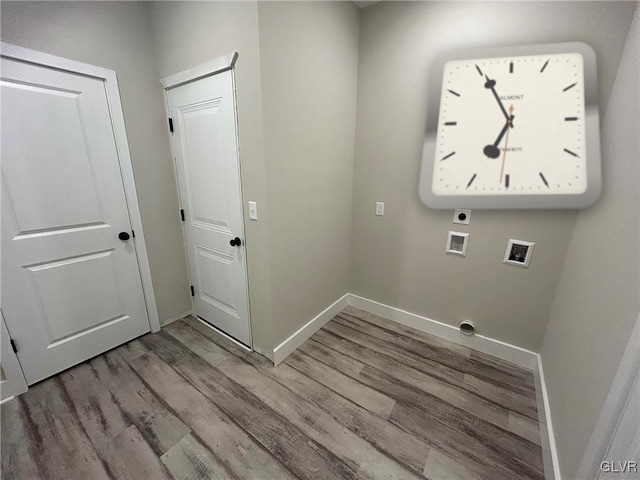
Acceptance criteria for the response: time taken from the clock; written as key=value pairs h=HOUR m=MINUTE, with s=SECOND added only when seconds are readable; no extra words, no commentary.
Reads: h=6 m=55 s=31
